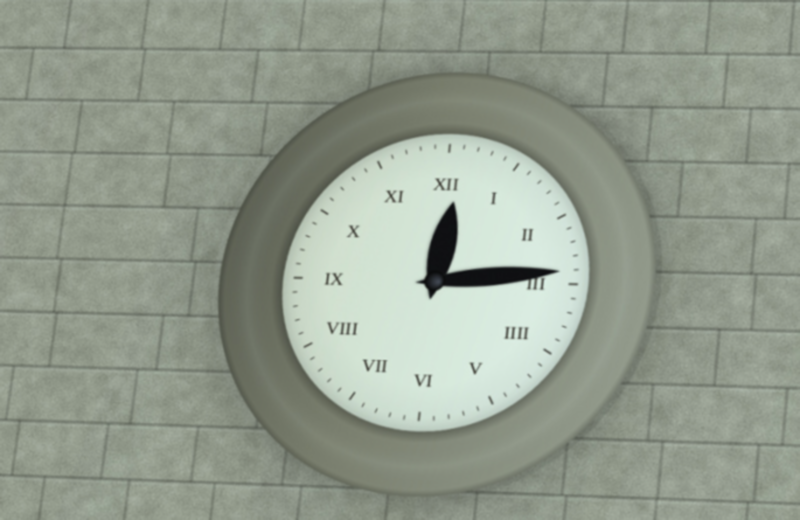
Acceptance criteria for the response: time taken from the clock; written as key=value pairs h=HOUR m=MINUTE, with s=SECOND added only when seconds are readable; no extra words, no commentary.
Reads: h=12 m=14
